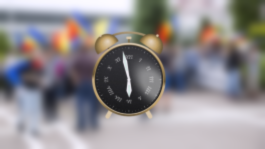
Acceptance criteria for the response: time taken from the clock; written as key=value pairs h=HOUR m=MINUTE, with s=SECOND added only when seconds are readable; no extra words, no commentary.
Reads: h=5 m=58
